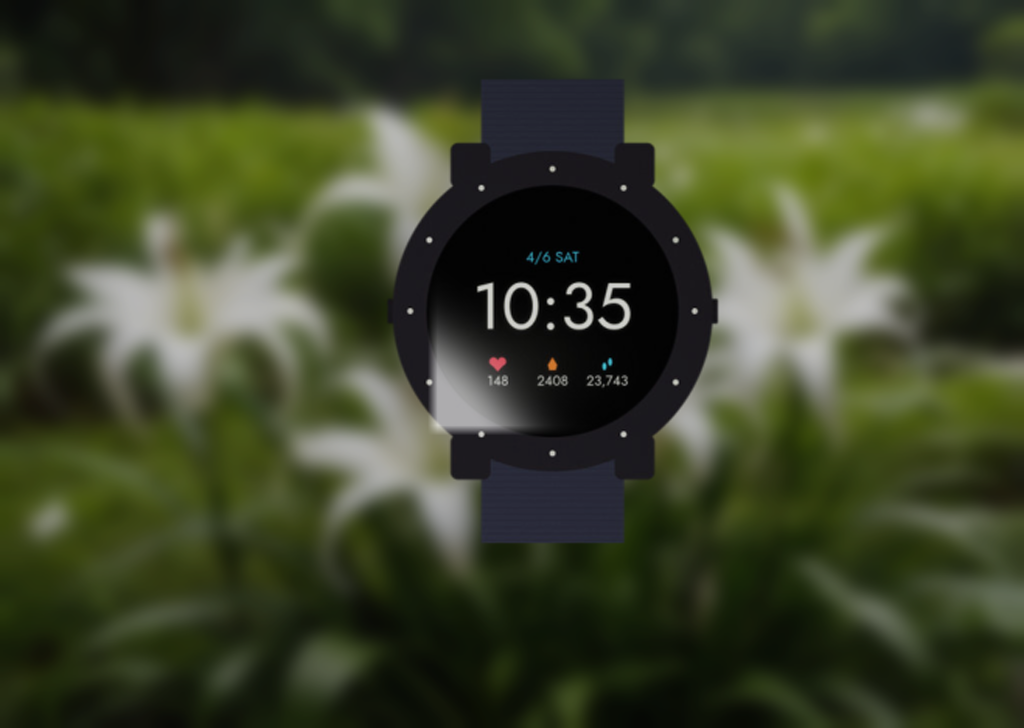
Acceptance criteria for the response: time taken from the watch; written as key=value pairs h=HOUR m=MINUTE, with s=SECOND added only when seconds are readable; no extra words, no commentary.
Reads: h=10 m=35
